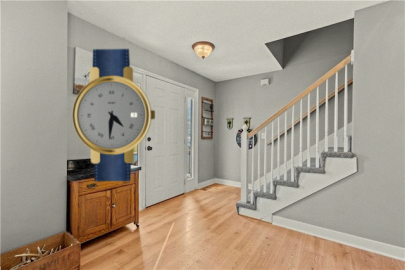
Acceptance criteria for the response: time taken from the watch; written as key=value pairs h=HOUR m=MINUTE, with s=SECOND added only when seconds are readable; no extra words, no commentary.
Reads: h=4 m=31
